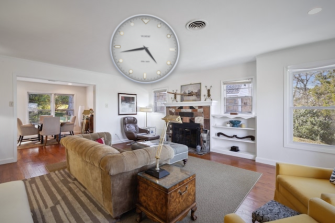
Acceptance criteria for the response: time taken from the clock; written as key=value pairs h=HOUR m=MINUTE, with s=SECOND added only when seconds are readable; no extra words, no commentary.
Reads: h=4 m=43
